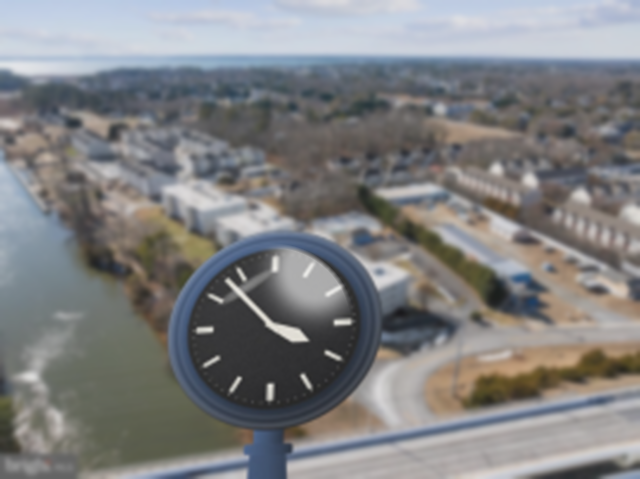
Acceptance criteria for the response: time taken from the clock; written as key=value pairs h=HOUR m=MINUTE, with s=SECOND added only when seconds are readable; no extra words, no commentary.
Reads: h=3 m=53
